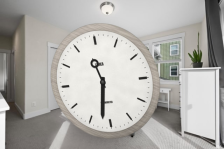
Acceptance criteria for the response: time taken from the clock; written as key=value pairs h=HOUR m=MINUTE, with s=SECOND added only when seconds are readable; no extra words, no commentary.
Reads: h=11 m=32
